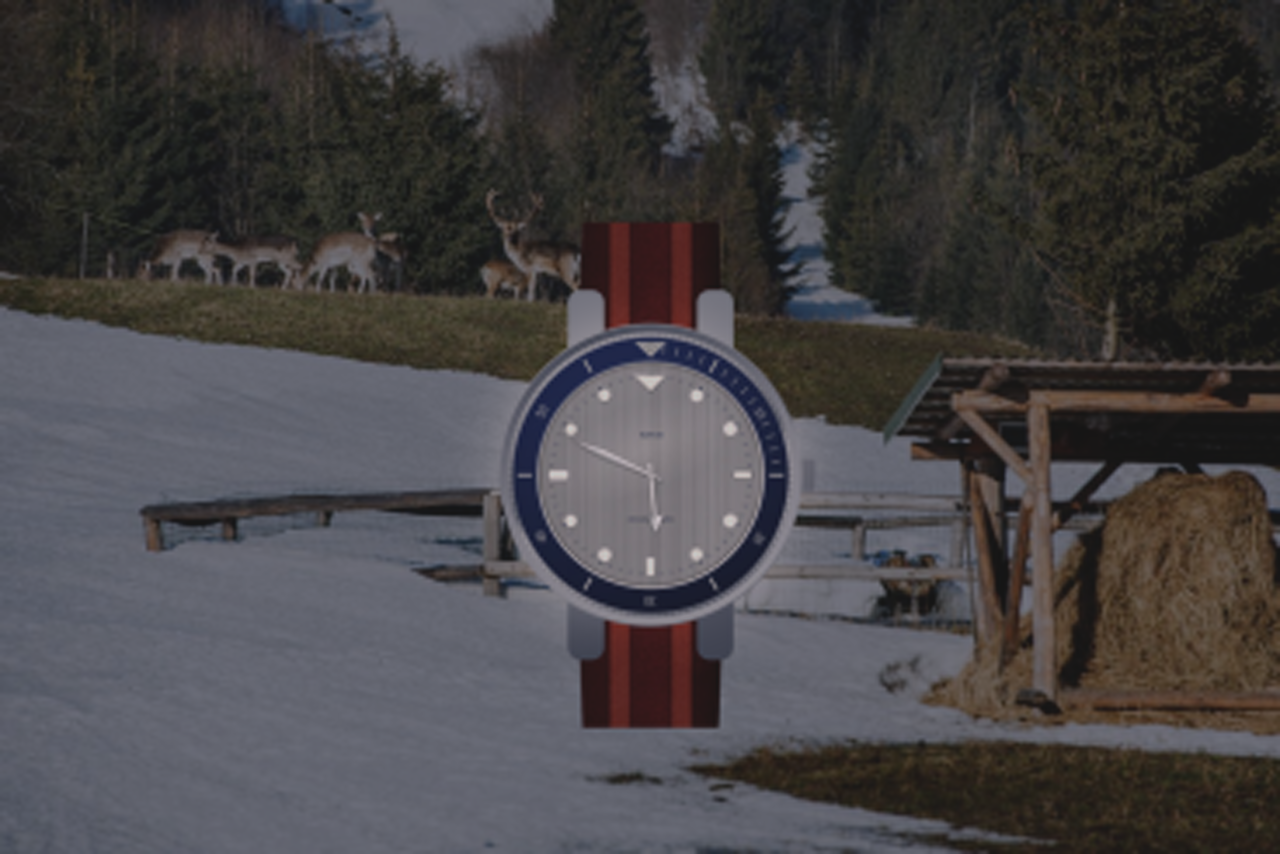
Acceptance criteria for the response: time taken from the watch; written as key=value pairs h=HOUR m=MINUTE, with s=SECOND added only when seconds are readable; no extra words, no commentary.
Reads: h=5 m=49
